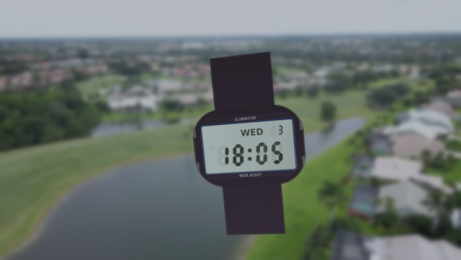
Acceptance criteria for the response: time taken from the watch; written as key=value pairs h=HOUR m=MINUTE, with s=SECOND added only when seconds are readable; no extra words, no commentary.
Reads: h=18 m=5
